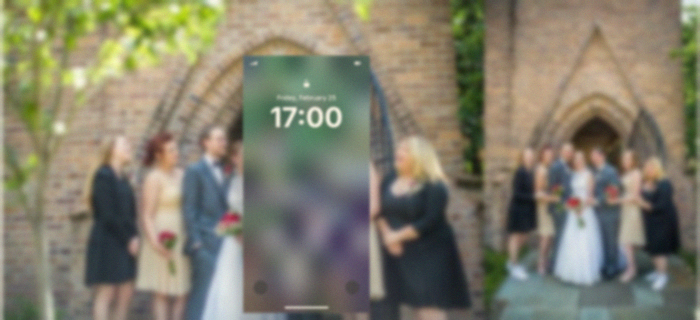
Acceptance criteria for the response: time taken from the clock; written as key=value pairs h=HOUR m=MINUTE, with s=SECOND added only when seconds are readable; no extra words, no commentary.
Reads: h=17 m=0
